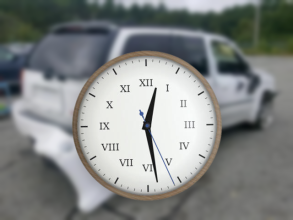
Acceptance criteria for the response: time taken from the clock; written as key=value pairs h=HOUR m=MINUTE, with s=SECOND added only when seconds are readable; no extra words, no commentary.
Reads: h=12 m=28 s=26
